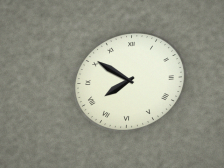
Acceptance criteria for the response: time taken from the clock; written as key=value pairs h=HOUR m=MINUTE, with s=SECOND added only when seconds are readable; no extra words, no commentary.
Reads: h=7 m=51
